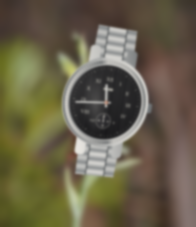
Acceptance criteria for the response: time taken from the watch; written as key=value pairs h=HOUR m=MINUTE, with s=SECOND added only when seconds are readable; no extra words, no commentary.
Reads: h=11 m=44
